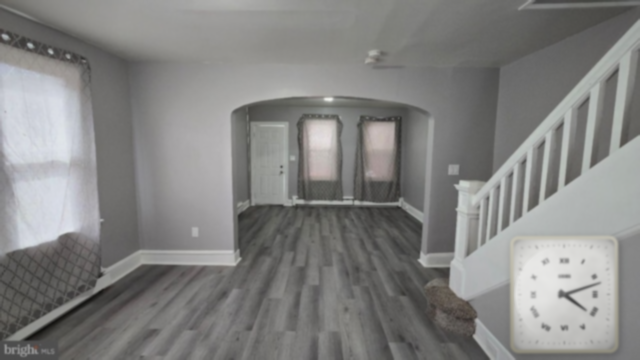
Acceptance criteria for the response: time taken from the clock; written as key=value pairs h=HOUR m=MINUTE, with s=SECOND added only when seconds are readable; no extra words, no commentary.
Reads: h=4 m=12
